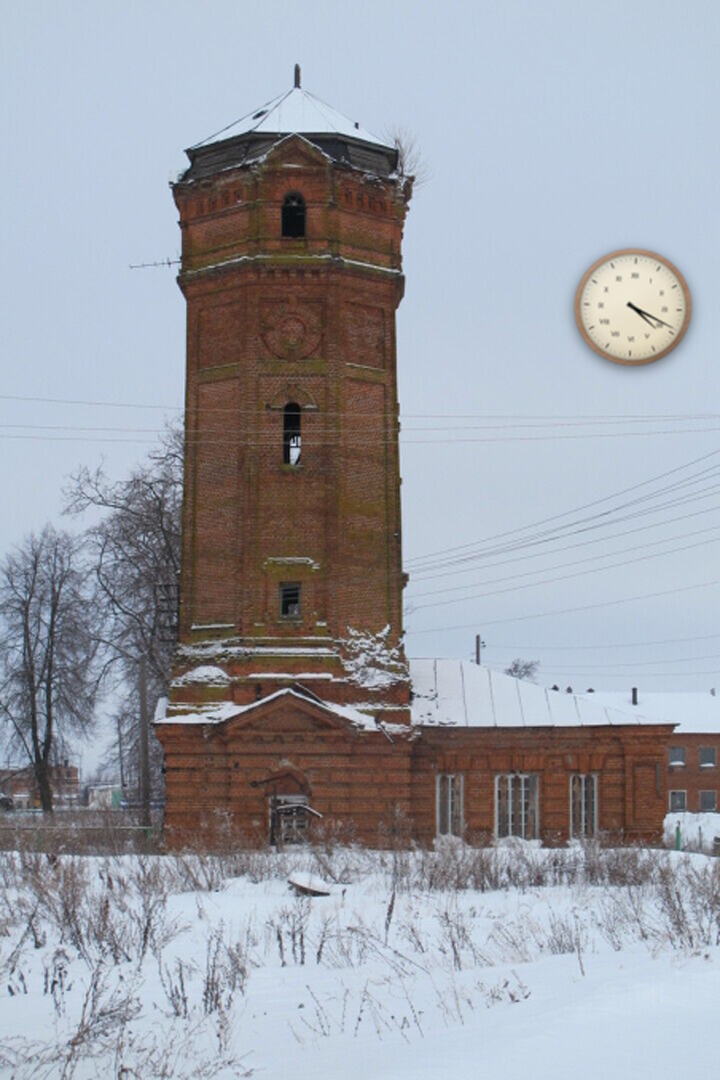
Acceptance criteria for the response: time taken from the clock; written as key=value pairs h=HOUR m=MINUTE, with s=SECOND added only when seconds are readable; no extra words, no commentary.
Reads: h=4 m=19
